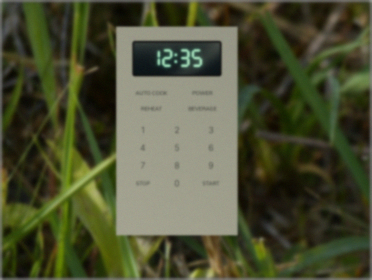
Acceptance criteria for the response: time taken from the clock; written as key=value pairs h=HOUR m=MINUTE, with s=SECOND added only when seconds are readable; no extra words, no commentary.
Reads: h=12 m=35
